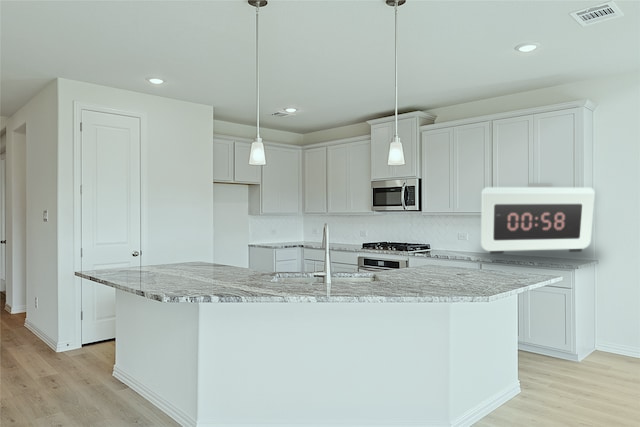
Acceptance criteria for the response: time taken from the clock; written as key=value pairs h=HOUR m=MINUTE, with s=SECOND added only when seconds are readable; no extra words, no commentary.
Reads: h=0 m=58
